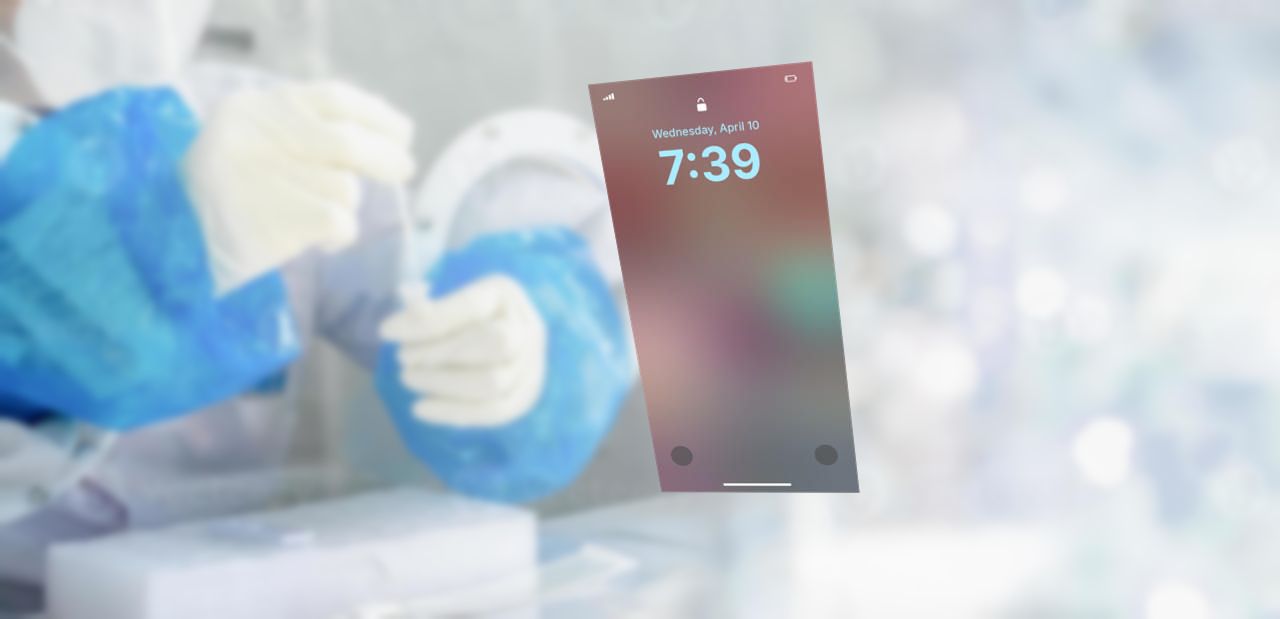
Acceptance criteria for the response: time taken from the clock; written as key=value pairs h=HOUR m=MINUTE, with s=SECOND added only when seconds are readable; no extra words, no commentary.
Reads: h=7 m=39
